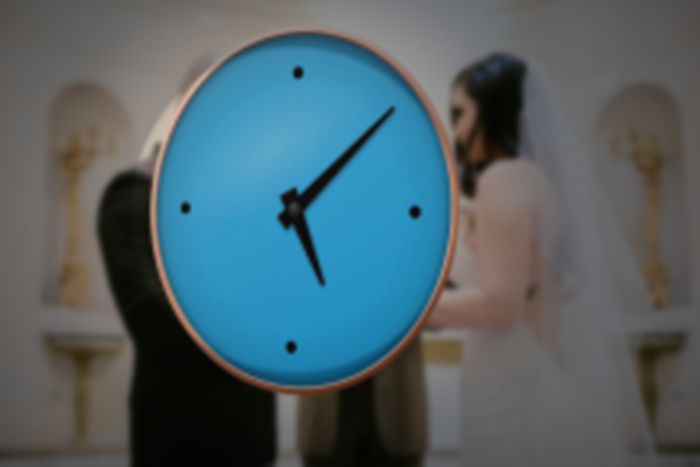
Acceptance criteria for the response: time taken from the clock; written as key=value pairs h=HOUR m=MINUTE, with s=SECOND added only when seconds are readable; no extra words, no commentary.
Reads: h=5 m=8
